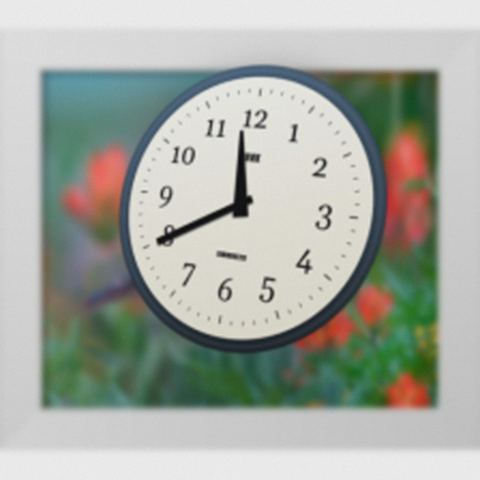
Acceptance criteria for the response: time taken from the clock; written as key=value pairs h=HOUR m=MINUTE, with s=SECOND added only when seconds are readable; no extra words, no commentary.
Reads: h=11 m=40
